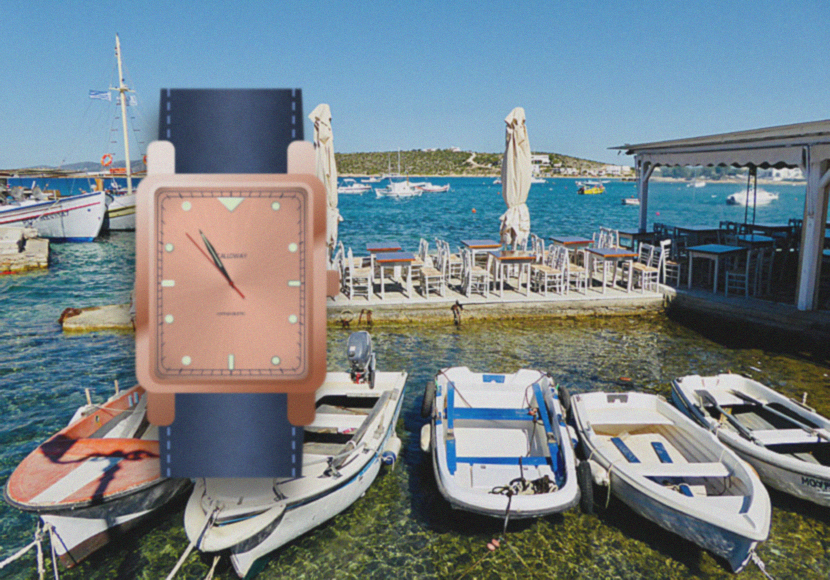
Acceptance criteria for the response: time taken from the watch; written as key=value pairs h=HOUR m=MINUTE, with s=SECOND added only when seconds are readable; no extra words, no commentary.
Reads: h=10 m=54 s=53
